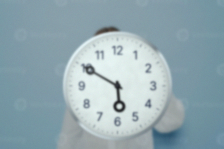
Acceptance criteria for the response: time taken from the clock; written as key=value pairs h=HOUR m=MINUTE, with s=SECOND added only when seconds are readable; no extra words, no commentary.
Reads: h=5 m=50
